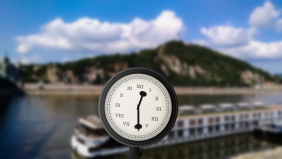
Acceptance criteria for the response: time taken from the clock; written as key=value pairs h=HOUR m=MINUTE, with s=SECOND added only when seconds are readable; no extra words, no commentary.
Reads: h=12 m=29
